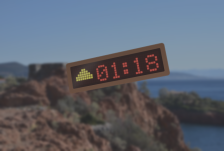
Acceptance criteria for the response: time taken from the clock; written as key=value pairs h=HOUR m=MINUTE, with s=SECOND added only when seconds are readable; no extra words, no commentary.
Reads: h=1 m=18
